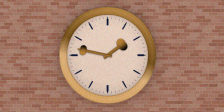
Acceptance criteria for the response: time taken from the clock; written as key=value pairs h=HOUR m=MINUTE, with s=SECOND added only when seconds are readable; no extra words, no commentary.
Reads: h=1 m=47
